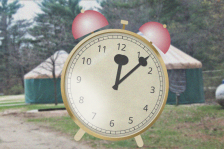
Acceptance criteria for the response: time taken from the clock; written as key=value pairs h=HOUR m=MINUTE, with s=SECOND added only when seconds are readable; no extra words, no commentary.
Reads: h=12 m=7
